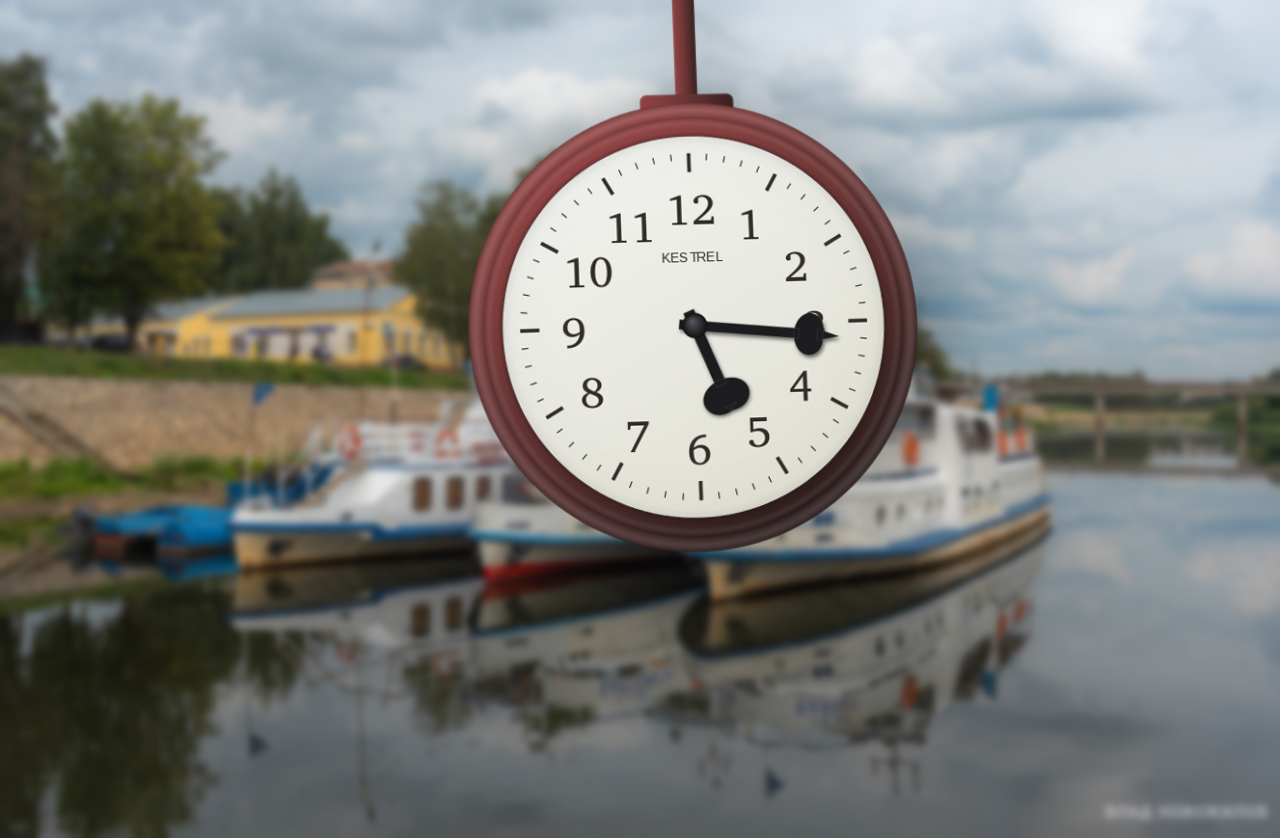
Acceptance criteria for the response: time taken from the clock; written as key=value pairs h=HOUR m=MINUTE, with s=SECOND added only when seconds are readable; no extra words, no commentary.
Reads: h=5 m=16
